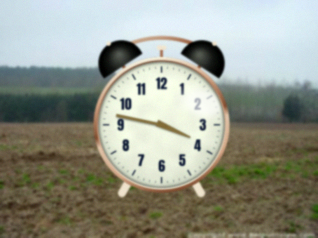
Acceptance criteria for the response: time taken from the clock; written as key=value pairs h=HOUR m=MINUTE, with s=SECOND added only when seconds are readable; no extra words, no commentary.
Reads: h=3 m=47
